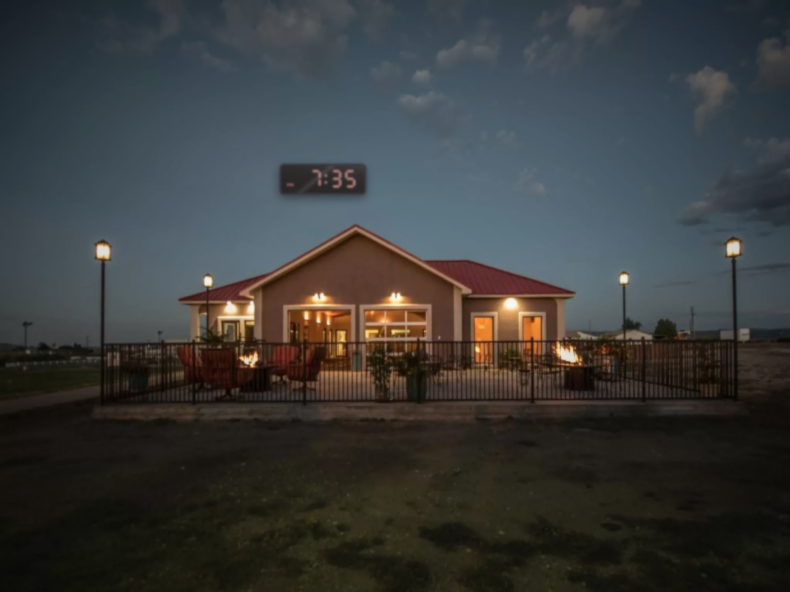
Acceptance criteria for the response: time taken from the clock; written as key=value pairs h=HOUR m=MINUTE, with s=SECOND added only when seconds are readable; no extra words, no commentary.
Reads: h=7 m=35
